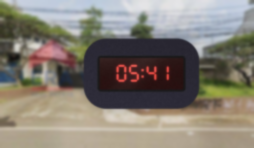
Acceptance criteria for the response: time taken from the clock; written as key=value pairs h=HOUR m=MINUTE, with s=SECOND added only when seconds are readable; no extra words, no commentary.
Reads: h=5 m=41
